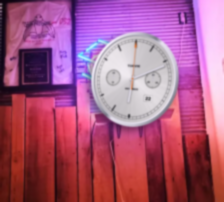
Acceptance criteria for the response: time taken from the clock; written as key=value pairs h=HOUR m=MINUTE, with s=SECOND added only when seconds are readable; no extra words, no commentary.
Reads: h=6 m=11
